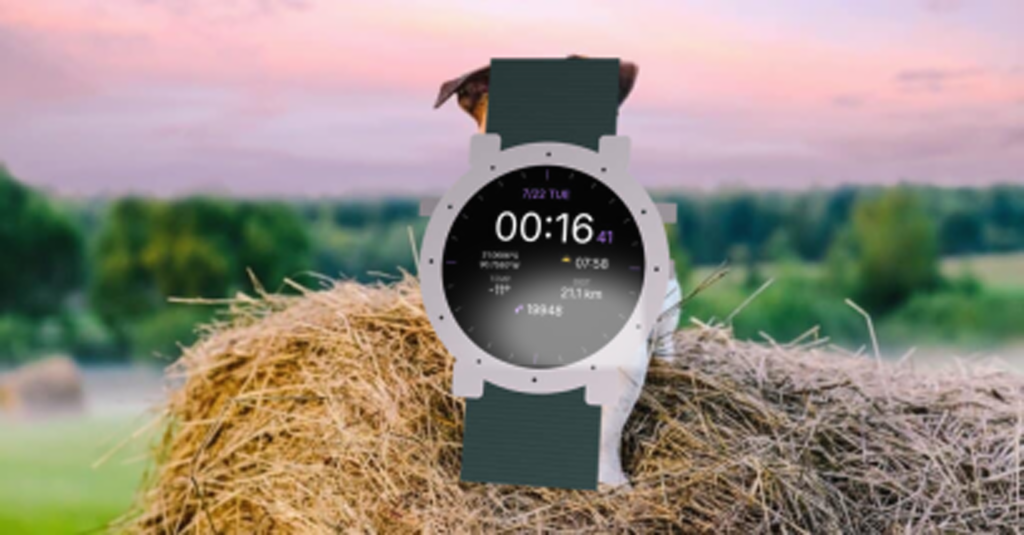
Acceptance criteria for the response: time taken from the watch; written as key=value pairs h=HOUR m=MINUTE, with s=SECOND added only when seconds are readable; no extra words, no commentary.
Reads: h=0 m=16
